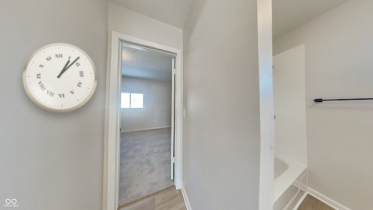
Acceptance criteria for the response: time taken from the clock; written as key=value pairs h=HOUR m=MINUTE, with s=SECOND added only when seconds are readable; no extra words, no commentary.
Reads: h=1 m=8
